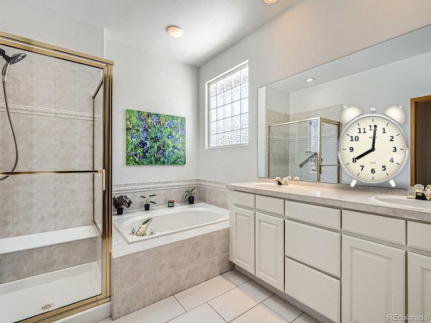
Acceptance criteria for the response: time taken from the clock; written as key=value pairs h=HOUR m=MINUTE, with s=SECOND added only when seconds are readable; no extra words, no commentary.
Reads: h=8 m=1
